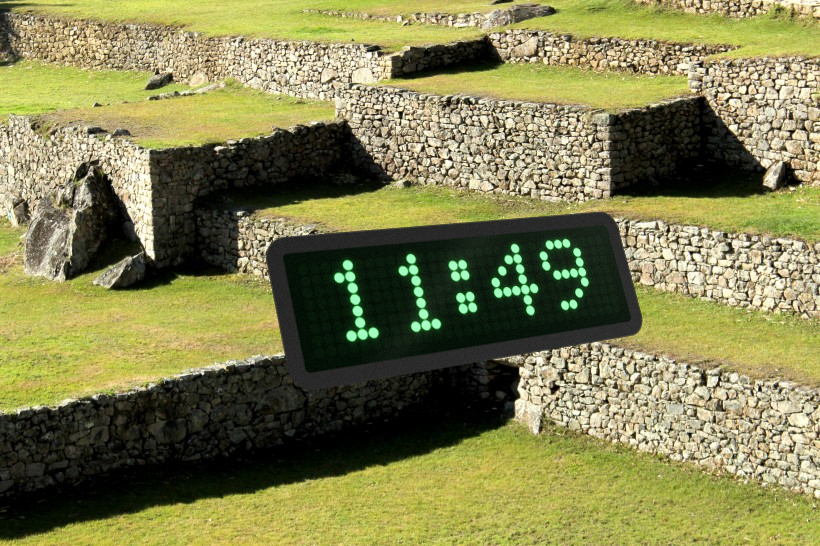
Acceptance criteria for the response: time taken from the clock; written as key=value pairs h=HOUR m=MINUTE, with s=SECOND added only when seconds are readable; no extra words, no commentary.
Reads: h=11 m=49
